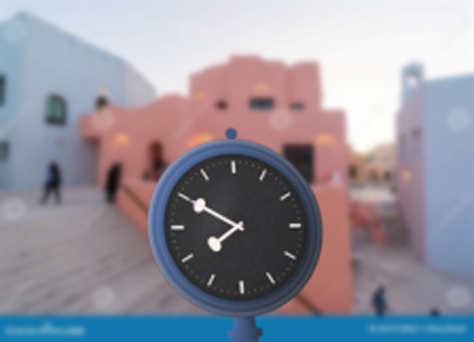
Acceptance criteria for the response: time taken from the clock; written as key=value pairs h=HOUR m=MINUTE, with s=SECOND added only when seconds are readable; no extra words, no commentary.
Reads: h=7 m=50
